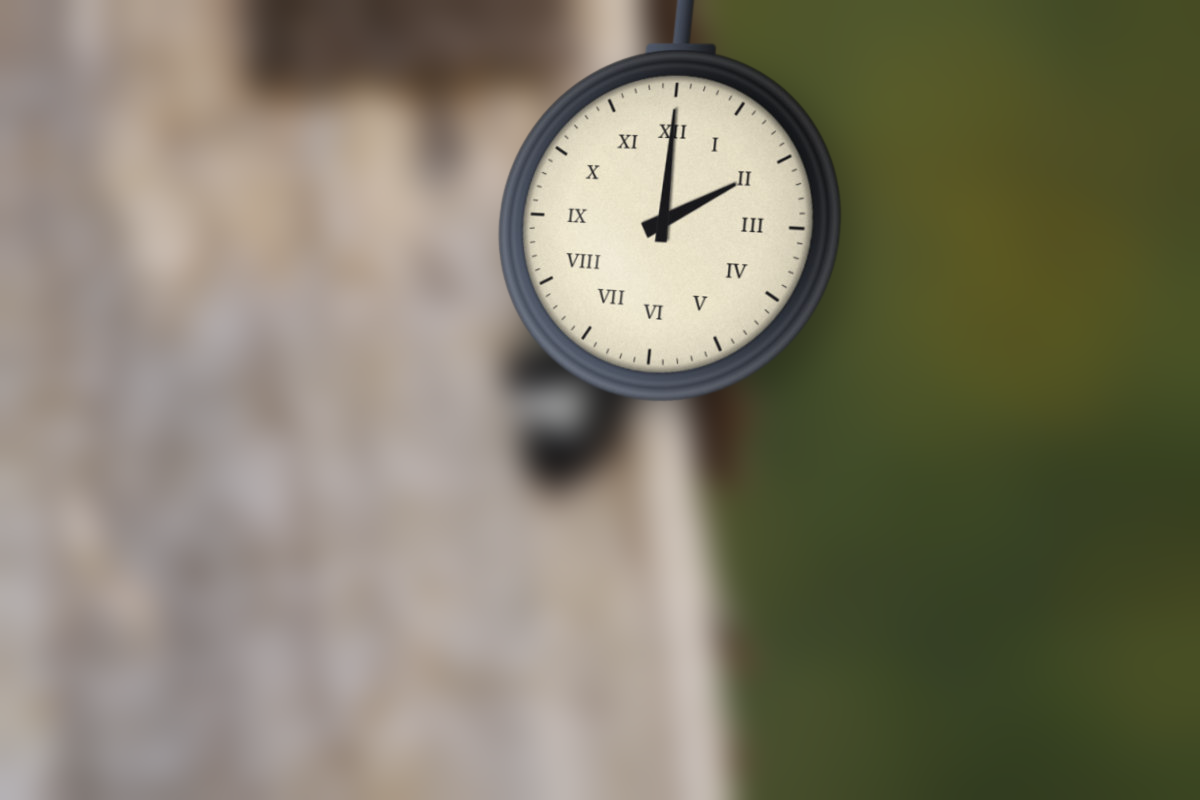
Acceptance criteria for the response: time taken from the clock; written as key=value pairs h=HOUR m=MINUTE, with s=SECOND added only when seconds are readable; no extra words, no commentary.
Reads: h=2 m=0
